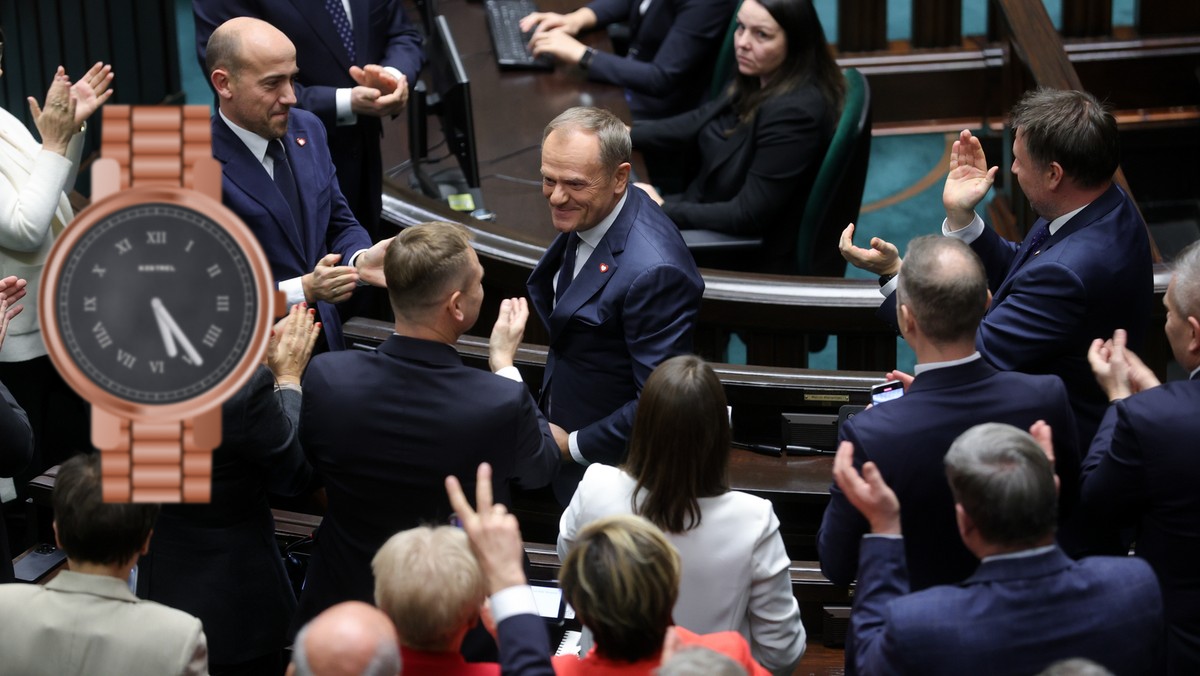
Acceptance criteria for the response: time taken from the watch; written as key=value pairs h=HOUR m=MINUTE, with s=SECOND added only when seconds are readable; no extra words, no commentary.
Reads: h=5 m=24
